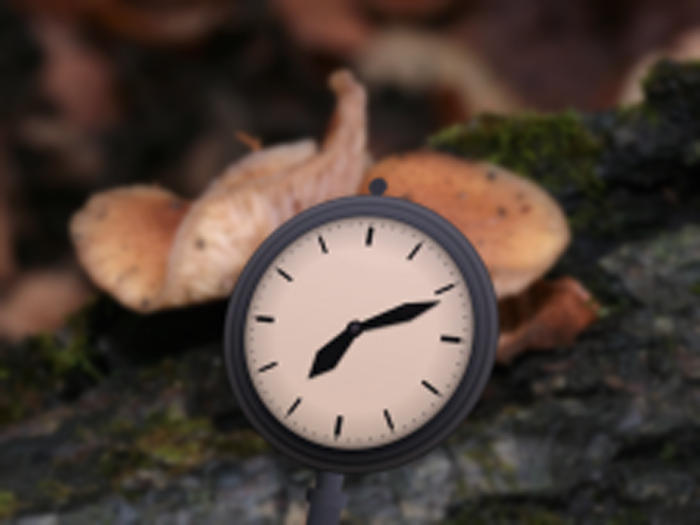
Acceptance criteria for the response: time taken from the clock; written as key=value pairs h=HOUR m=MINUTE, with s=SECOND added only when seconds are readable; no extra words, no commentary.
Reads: h=7 m=11
